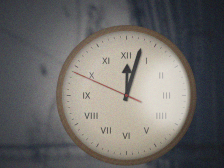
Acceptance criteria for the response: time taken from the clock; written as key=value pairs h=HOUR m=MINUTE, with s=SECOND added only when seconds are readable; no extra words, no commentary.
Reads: h=12 m=2 s=49
